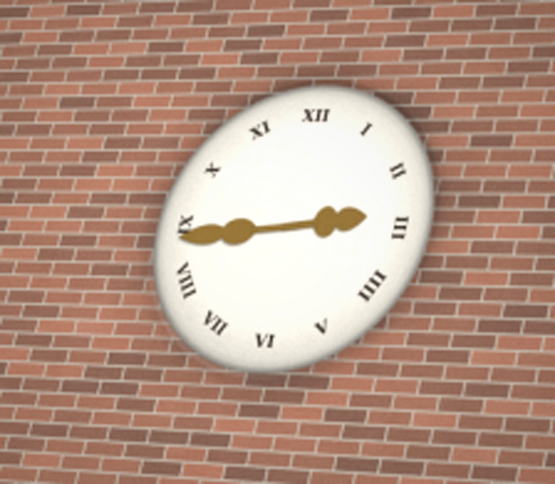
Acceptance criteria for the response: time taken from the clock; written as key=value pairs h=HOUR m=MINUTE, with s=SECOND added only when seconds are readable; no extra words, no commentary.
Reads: h=2 m=44
